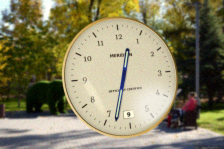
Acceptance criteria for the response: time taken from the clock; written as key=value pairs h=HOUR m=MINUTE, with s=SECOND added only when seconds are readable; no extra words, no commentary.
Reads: h=12 m=33
